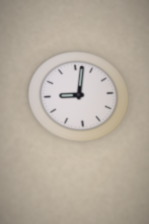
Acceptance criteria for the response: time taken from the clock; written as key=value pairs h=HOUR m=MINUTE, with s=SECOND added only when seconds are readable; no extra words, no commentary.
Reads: h=9 m=2
